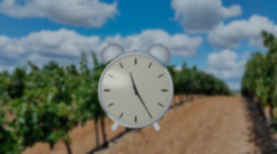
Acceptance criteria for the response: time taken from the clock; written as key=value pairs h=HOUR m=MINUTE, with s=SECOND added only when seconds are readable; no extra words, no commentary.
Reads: h=11 m=25
